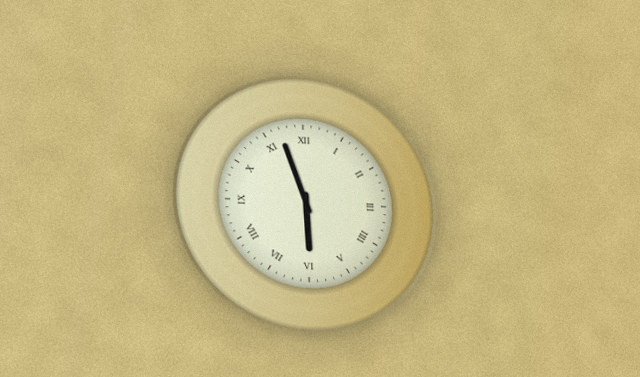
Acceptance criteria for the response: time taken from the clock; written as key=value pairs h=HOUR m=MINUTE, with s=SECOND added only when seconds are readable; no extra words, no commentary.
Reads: h=5 m=57
